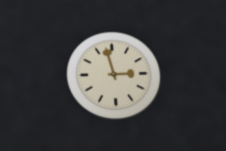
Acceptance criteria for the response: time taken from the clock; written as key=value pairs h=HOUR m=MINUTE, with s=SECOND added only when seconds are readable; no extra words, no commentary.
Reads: h=2 m=58
